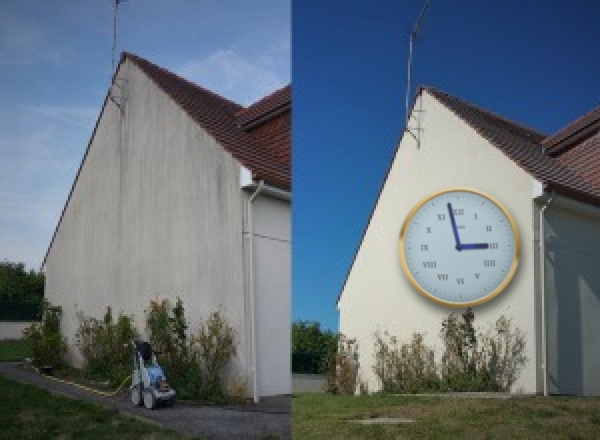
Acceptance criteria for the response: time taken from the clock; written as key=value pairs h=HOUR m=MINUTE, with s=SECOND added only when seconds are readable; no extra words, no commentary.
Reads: h=2 m=58
